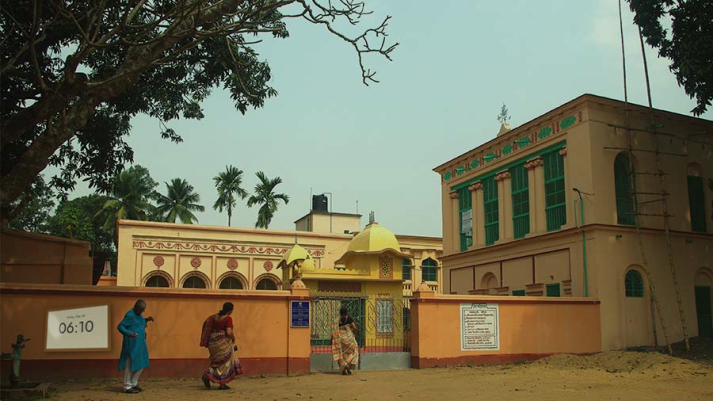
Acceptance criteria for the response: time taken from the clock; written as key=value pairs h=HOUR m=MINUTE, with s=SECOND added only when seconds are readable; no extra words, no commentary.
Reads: h=6 m=10
